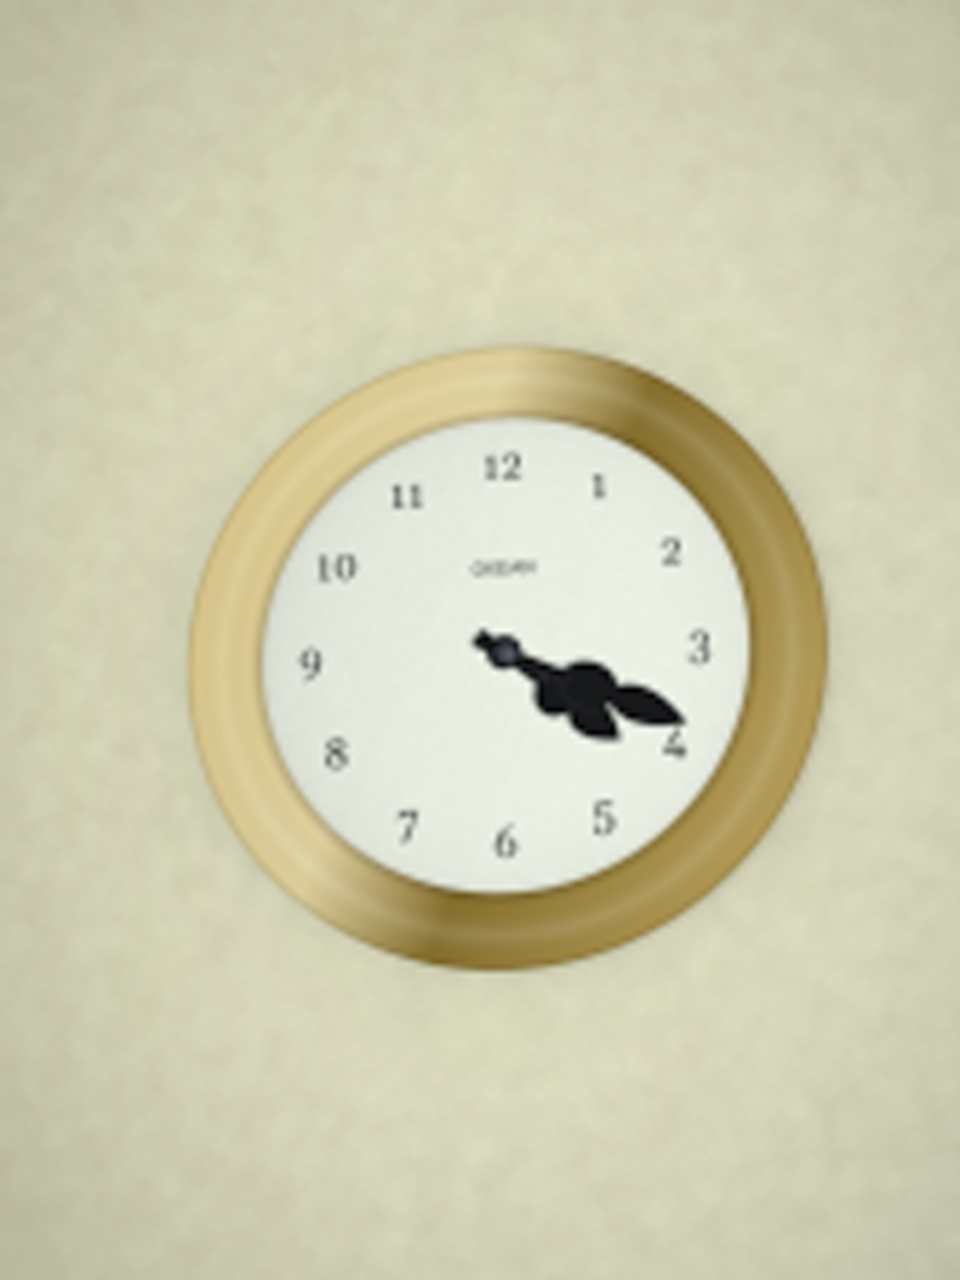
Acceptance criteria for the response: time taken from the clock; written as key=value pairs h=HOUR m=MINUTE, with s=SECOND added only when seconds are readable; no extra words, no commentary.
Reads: h=4 m=19
